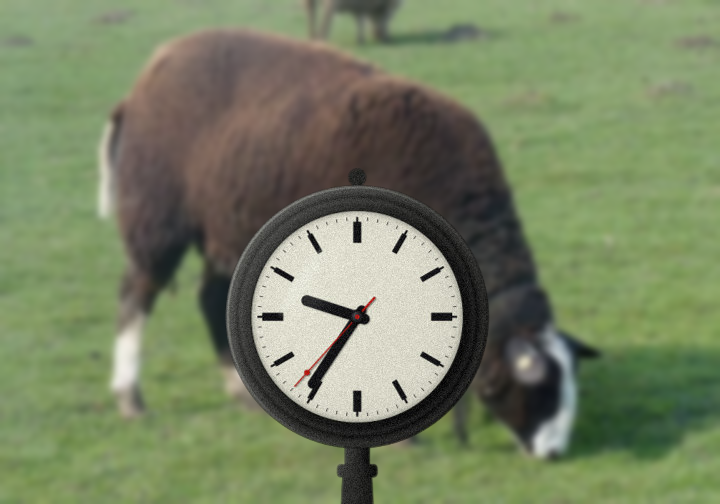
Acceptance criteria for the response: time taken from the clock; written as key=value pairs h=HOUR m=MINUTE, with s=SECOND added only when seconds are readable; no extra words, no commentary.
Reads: h=9 m=35 s=37
